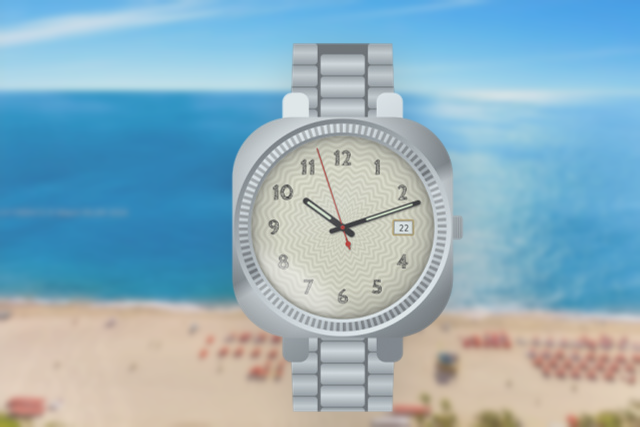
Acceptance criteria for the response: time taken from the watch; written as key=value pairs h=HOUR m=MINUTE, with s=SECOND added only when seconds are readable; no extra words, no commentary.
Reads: h=10 m=11 s=57
